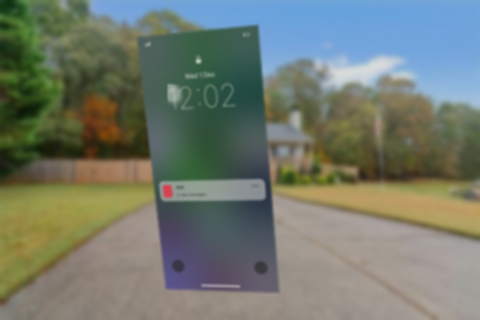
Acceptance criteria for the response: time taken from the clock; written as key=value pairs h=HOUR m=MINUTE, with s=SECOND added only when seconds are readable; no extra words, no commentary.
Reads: h=12 m=2
